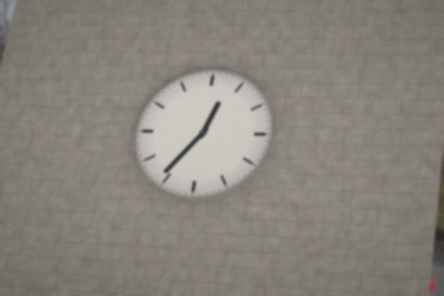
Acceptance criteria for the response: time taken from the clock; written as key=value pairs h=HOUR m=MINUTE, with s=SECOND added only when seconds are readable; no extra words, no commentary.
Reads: h=12 m=36
